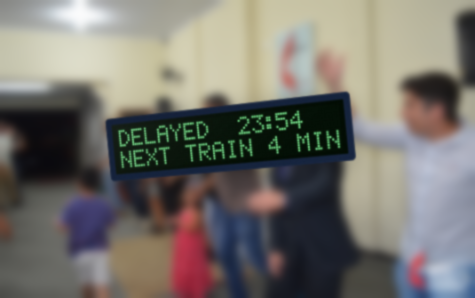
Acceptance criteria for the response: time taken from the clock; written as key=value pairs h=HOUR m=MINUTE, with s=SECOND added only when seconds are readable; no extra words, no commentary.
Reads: h=23 m=54
